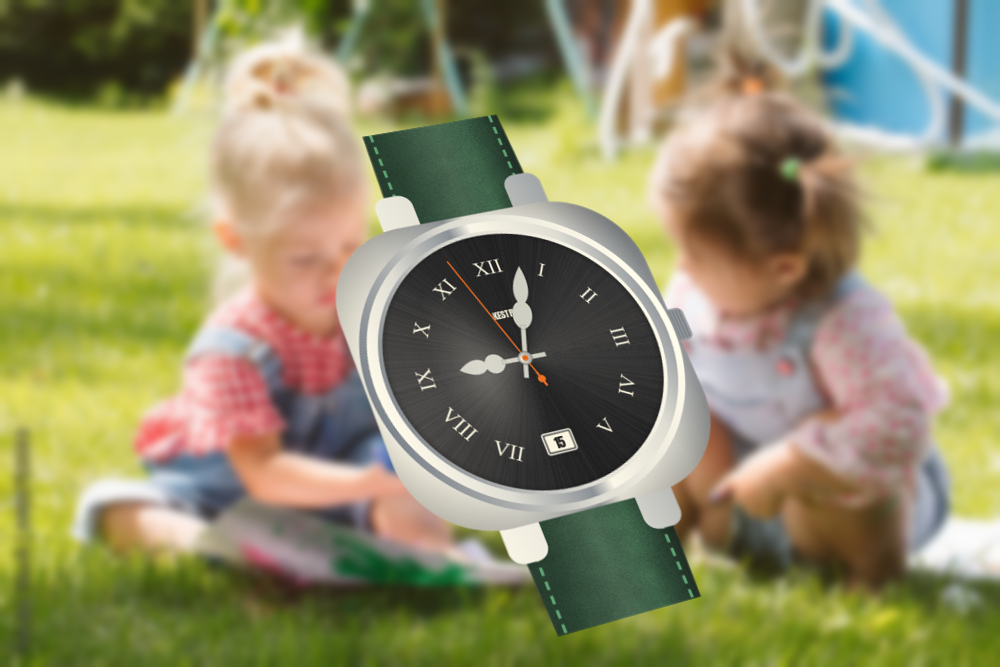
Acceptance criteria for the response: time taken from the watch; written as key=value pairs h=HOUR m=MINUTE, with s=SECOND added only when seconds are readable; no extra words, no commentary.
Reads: h=9 m=2 s=57
